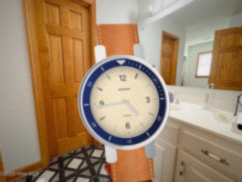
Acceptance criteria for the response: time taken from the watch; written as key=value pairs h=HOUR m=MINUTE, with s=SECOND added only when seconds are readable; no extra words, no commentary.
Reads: h=4 m=44
